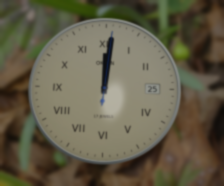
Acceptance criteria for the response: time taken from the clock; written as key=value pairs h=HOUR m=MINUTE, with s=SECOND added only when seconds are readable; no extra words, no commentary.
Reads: h=12 m=1 s=1
